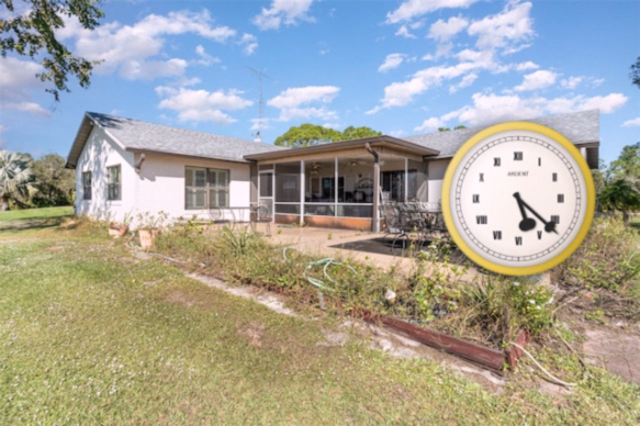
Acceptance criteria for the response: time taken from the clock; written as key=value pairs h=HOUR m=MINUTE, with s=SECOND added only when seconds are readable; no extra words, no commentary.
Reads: h=5 m=22
